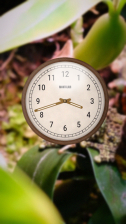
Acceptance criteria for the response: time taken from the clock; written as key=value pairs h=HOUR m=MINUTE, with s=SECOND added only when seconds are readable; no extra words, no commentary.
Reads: h=3 m=42
